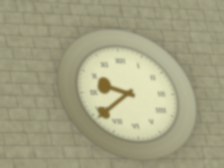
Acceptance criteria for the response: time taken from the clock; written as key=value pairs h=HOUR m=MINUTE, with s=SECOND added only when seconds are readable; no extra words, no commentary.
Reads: h=9 m=39
